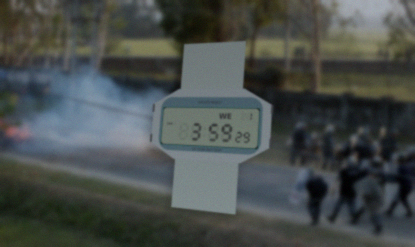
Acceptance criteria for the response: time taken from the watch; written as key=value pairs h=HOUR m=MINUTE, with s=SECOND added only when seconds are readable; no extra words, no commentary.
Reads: h=3 m=59 s=29
